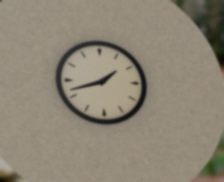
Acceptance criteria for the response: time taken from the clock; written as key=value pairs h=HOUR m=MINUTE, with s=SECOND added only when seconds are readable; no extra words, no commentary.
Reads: h=1 m=42
